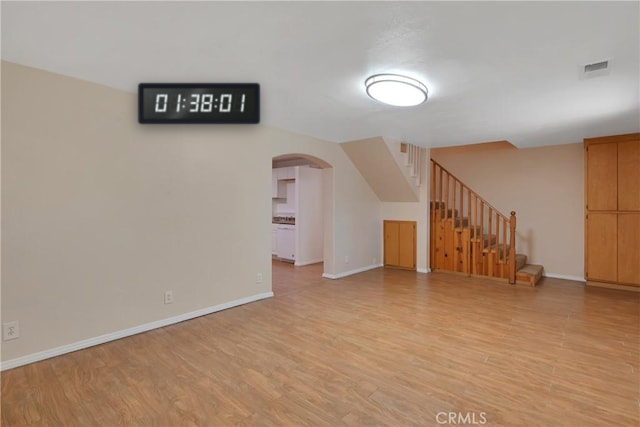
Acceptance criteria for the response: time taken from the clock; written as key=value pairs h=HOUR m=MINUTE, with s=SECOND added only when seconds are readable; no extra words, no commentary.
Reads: h=1 m=38 s=1
